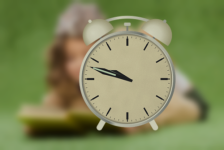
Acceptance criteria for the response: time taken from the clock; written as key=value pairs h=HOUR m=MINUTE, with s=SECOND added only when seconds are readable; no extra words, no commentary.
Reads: h=9 m=48
